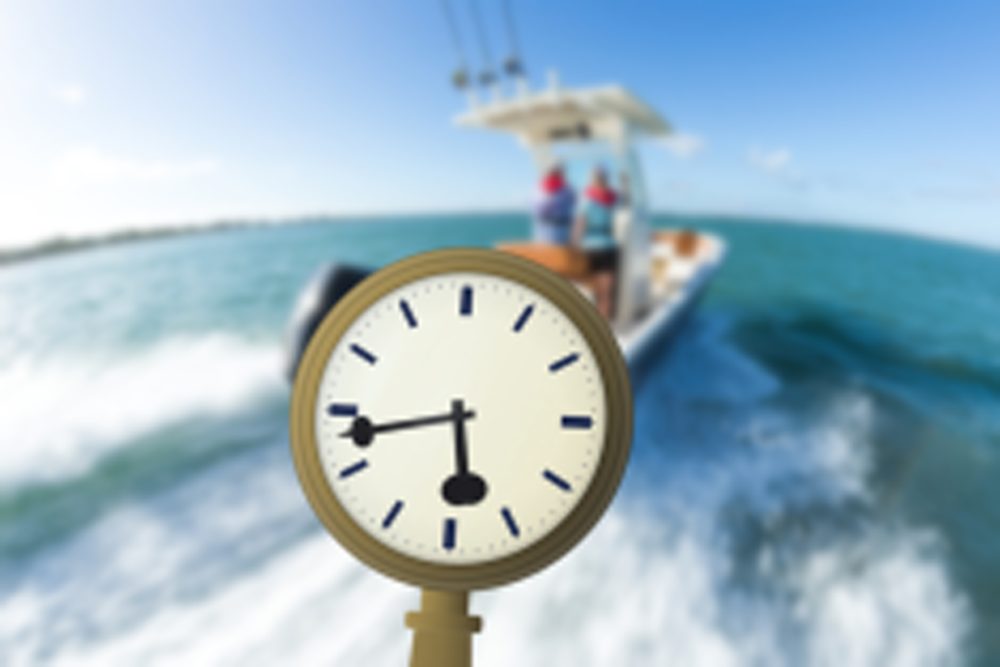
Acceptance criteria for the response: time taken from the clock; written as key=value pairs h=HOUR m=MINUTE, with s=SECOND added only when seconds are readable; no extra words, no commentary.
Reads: h=5 m=43
